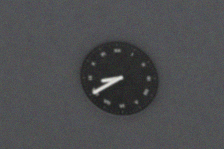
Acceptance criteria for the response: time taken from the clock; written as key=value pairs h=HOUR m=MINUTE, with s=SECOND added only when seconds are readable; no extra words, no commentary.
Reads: h=8 m=40
